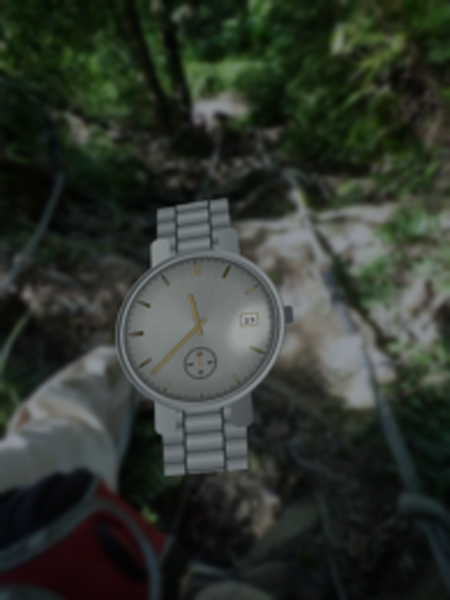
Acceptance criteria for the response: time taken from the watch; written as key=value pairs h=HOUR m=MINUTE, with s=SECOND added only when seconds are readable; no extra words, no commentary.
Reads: h=11 m=38
